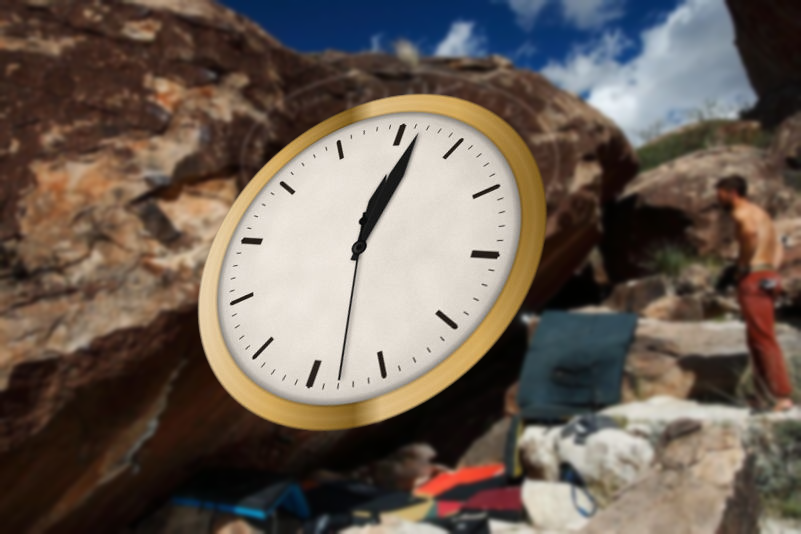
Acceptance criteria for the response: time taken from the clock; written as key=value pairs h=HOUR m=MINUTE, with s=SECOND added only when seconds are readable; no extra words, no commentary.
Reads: h=12 m=1 s=28
